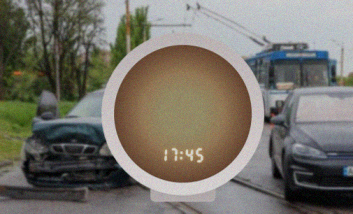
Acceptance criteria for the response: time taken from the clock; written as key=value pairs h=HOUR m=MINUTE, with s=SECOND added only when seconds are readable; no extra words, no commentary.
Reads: h=17 m=45
